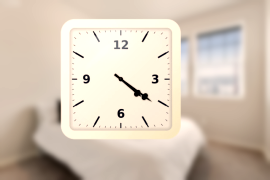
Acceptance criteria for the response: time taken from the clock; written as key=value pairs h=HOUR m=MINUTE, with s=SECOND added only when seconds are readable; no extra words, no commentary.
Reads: h=4 m=21
